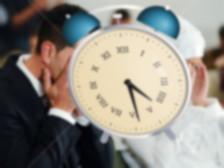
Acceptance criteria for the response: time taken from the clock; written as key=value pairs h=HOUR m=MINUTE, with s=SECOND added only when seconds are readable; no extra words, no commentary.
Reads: h=4 m=29
